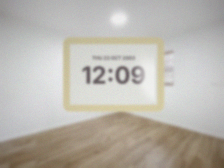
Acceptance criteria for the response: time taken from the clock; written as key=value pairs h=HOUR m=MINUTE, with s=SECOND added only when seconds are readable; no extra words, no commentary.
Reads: h=12 m=9
